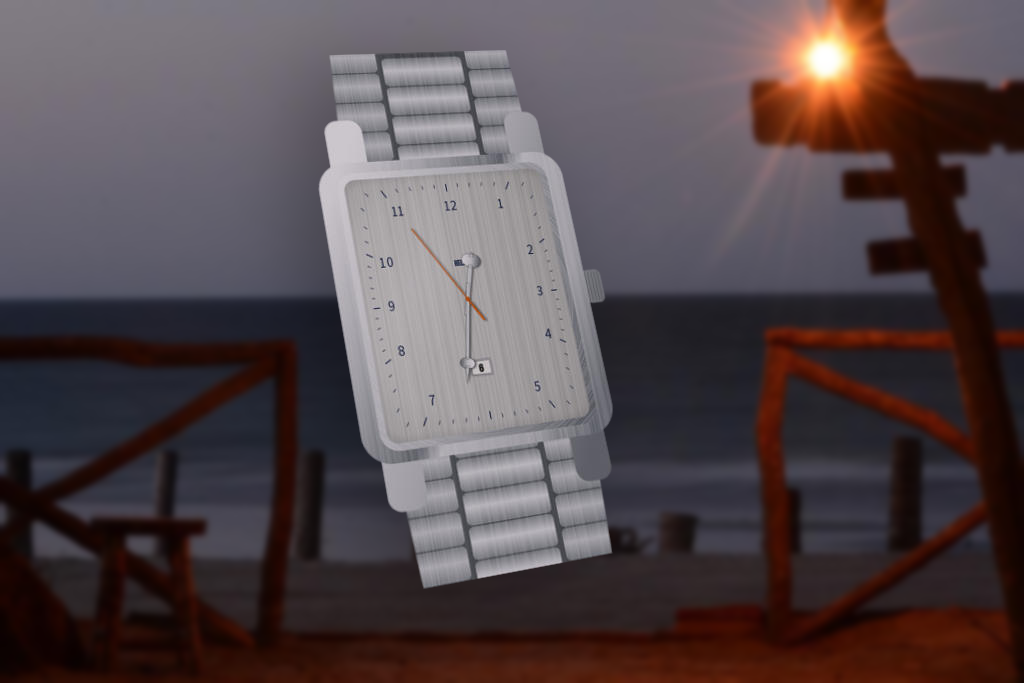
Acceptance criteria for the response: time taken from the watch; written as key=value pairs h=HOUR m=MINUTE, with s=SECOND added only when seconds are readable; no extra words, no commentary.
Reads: h=12 m=31 s=55
